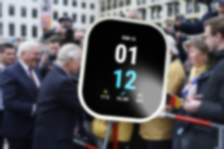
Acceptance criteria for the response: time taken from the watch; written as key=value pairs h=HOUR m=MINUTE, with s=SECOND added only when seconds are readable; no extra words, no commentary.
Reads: h=1 m=12
